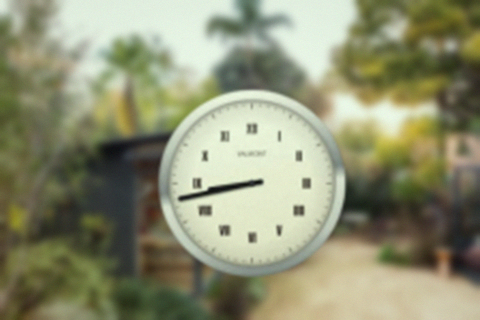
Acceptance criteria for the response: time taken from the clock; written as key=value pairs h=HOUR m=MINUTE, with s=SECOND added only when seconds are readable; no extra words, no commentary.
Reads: h=8 m=43
